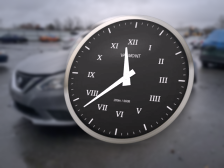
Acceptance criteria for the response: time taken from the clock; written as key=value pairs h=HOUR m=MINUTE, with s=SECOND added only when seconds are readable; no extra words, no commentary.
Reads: h=11 m=38
